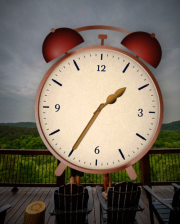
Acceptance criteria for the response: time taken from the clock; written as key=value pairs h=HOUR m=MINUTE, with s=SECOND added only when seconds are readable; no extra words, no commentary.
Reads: h=1 m=35
